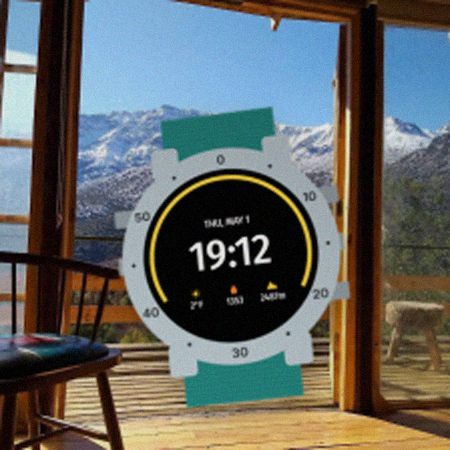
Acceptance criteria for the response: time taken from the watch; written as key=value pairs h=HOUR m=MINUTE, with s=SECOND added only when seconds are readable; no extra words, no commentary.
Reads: h=19 m=12
